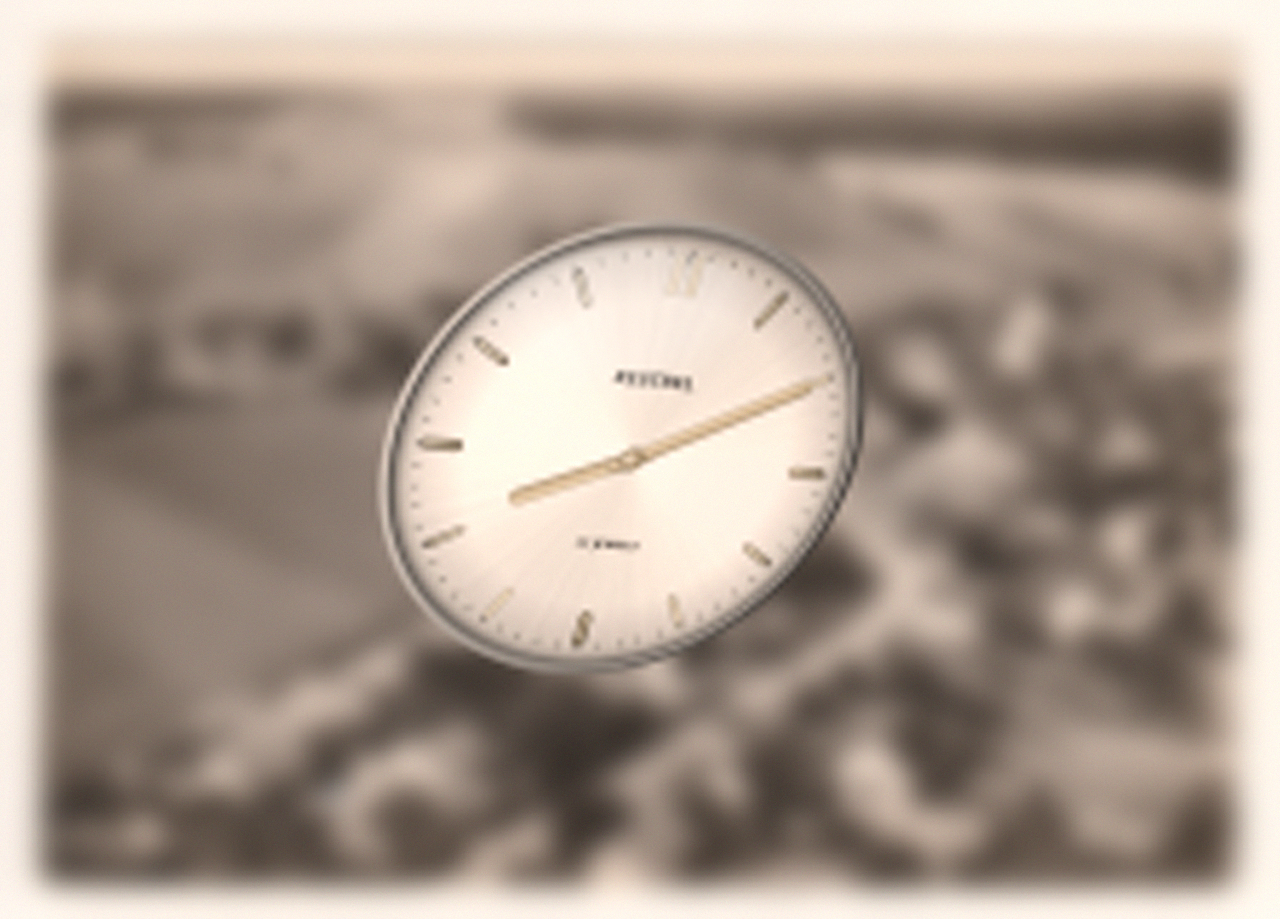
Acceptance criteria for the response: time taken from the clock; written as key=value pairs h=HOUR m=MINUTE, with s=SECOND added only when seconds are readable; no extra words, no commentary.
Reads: h=8 m=10
